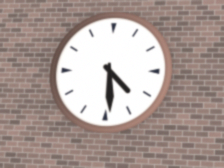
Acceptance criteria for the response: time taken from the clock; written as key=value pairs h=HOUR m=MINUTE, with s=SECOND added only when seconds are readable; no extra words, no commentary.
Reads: h=4 m=29
